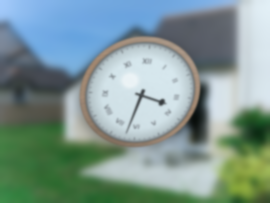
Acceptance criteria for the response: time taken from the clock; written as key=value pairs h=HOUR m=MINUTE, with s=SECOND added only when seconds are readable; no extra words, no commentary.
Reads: h=3 m=32
